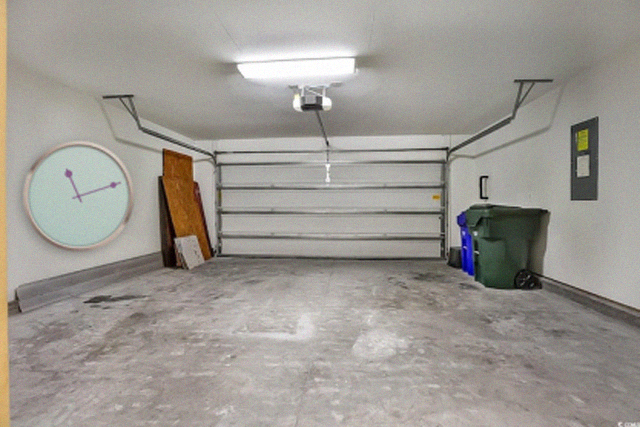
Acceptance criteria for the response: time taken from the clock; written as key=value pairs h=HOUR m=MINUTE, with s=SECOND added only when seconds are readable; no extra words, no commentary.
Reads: h=11 m=12
